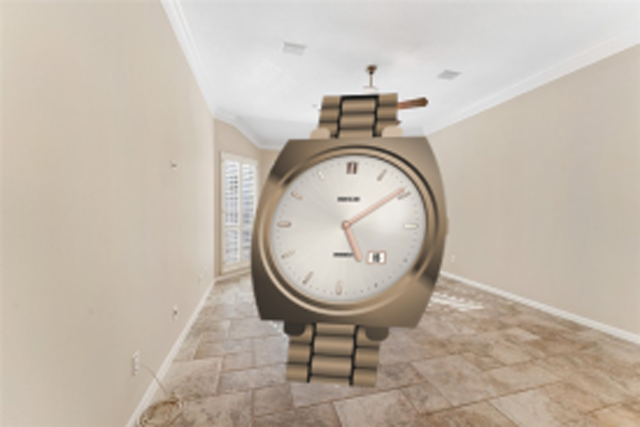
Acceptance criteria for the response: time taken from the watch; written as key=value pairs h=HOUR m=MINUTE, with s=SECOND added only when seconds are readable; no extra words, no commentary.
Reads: h=5 m=9
